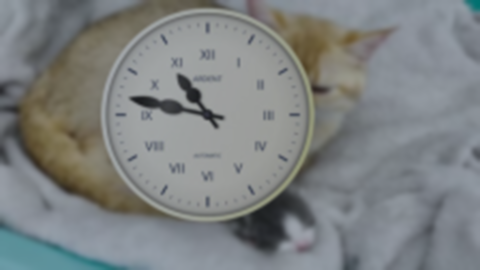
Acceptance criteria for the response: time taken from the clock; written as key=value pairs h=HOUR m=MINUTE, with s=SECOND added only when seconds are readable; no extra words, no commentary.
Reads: h=10 m=47
